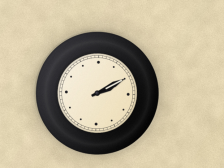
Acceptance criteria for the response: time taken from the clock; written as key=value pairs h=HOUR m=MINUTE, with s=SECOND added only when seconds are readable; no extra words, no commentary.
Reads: h=2 m=10
